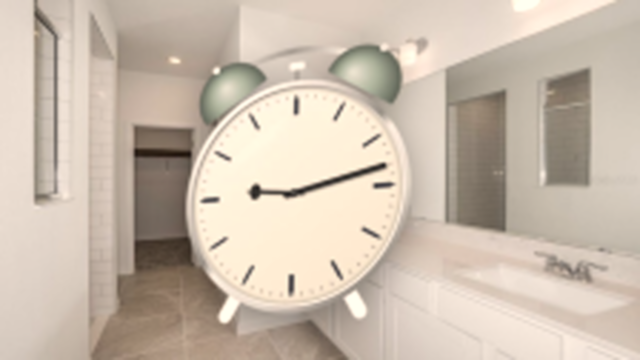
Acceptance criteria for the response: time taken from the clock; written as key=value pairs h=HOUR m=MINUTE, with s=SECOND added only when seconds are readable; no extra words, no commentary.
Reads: h=9 m=13
